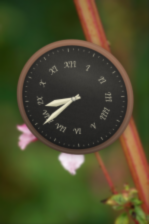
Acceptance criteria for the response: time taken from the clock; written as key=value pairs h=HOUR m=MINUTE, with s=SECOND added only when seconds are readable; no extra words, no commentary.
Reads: h=8 m=39
